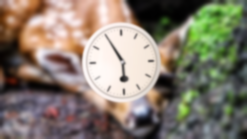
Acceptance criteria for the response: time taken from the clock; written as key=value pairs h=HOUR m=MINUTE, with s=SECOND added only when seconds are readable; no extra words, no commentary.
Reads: h=5 m=55
